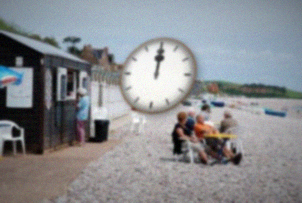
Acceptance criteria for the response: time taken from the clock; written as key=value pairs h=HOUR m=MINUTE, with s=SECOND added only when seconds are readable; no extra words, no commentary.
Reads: h=12 m=0
